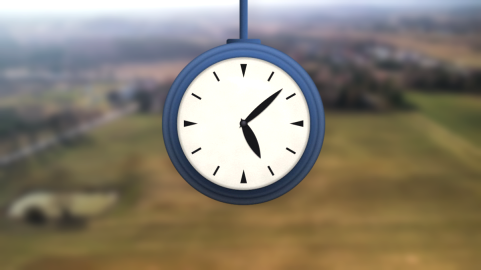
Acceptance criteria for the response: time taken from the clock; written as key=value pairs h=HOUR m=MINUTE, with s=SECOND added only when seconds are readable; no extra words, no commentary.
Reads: h=5 m=8
